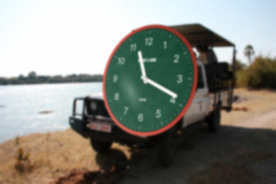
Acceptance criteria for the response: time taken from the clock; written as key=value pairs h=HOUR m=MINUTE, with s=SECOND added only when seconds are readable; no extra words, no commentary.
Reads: h=11 m=19
